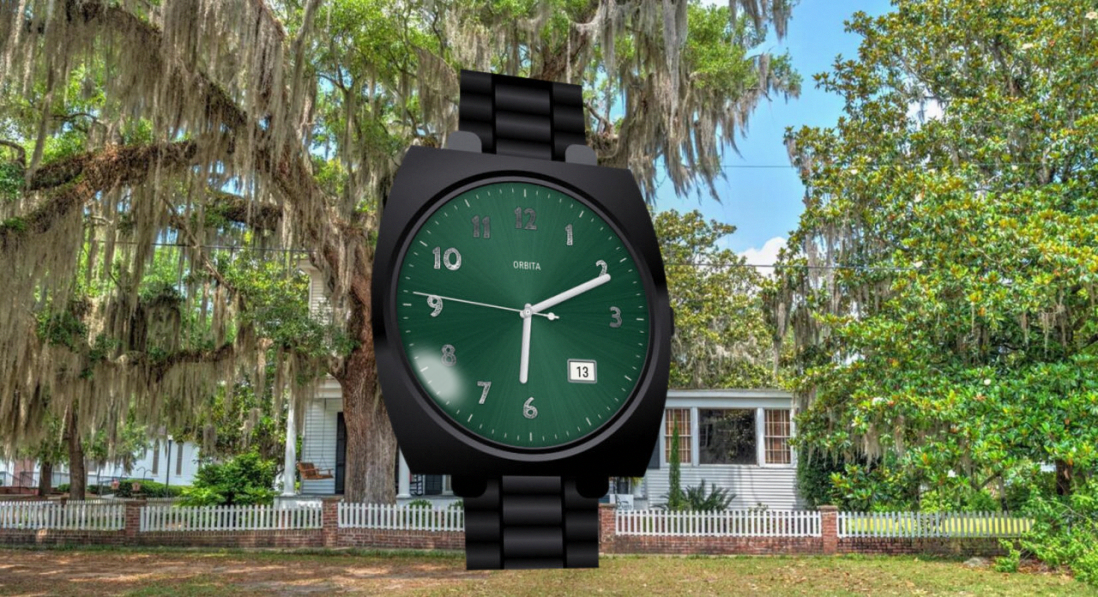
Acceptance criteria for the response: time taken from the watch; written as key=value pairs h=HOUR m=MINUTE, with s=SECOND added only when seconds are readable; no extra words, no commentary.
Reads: h=6 m=10 s=46
